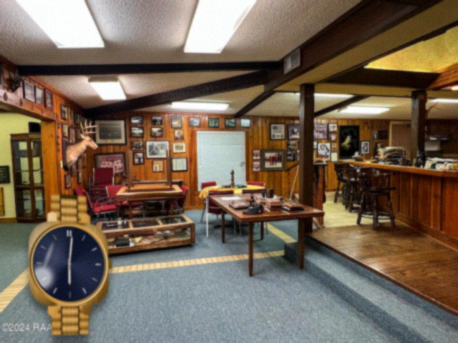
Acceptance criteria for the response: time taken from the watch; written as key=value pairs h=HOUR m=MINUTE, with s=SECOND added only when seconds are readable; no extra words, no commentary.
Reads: h=6 m=1
